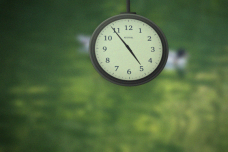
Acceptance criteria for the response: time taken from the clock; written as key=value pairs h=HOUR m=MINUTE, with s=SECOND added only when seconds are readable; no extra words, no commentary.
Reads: h=4 m=54
